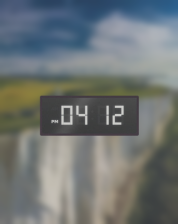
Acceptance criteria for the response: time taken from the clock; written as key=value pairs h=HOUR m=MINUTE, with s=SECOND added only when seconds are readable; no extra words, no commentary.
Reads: h=4 m=12
